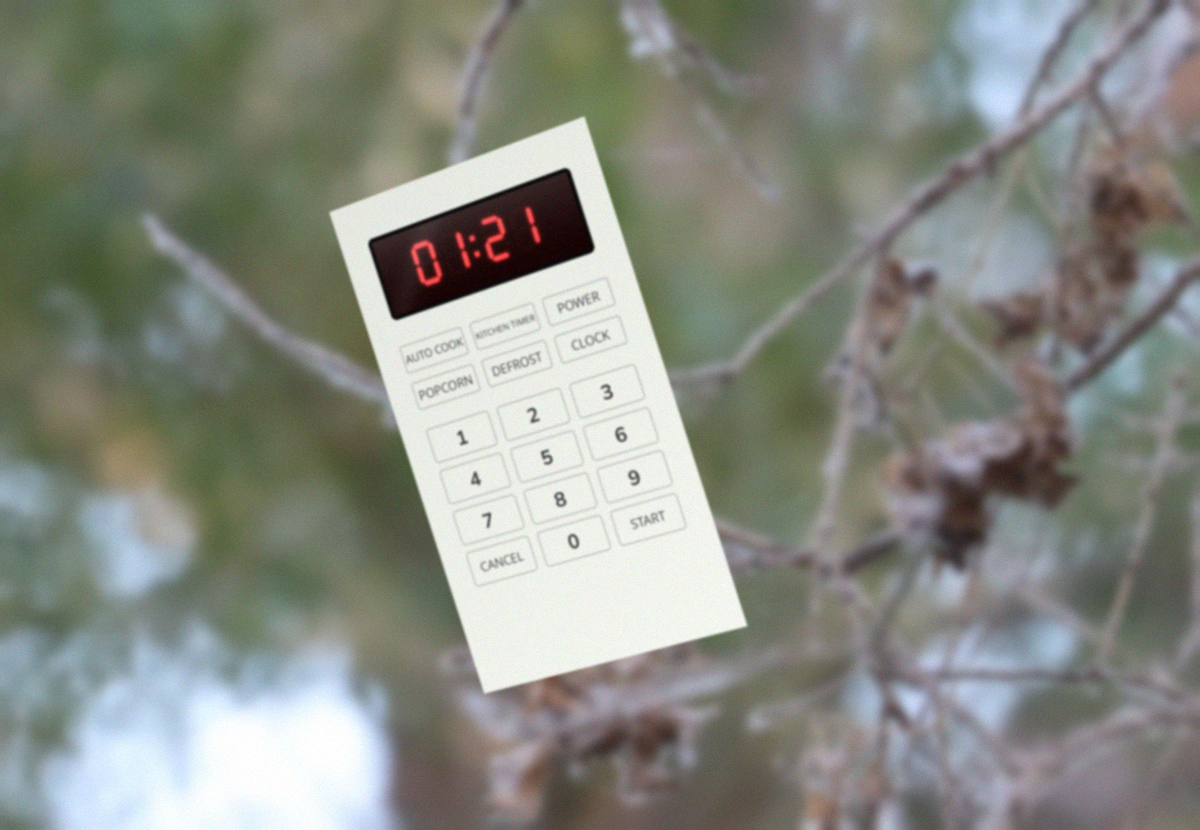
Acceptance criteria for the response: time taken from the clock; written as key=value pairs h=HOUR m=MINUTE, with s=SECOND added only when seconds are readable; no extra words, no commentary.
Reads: h=1 m=21
